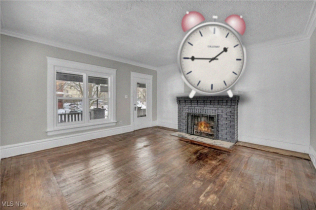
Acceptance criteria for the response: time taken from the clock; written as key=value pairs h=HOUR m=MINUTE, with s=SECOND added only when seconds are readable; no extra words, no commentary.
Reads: h=1 m=45
